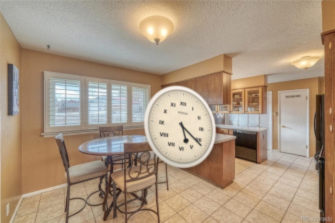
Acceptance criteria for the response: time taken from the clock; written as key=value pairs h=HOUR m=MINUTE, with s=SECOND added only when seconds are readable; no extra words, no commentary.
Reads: h=5 m=21
